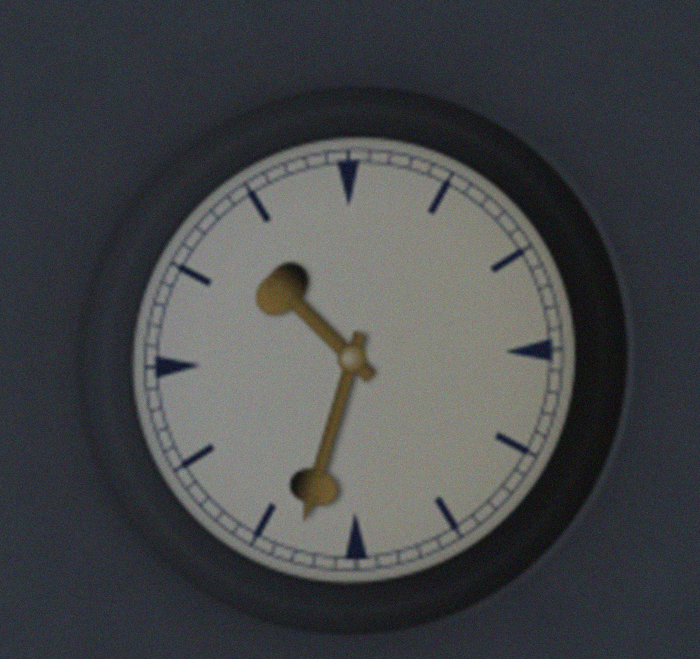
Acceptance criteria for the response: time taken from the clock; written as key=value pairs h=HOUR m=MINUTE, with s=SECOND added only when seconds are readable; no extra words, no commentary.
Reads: h=10 m=33
